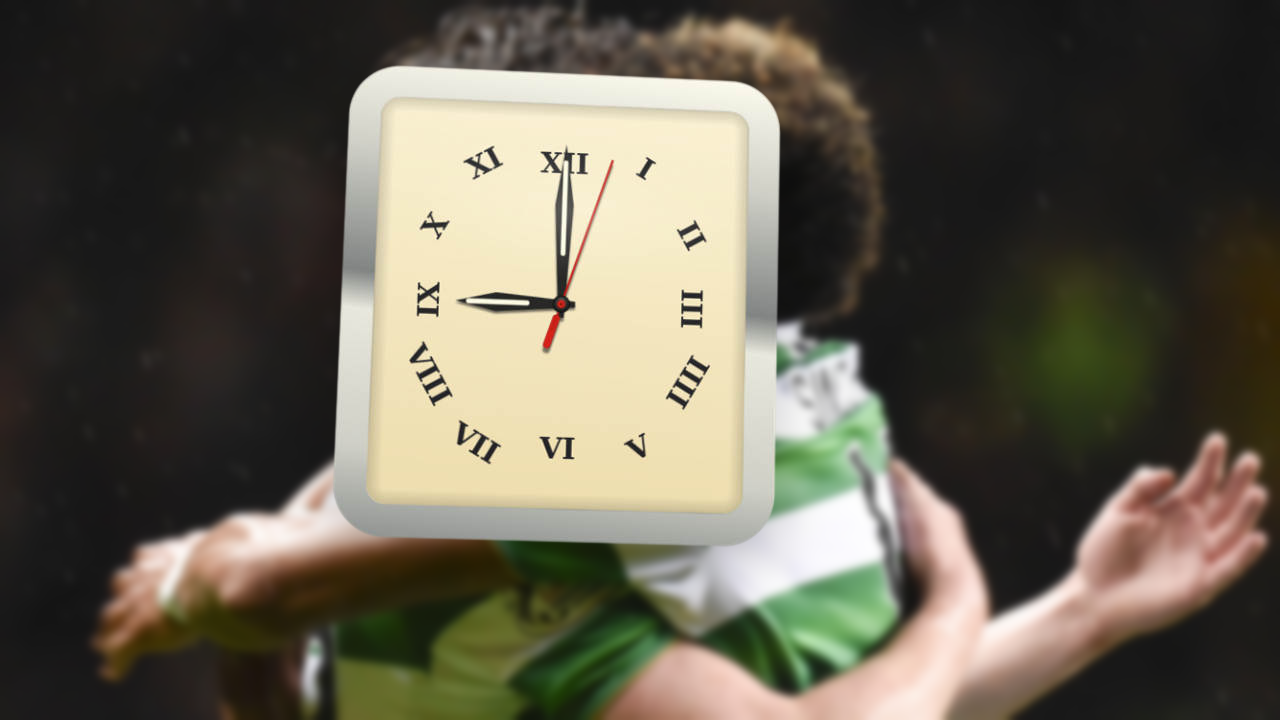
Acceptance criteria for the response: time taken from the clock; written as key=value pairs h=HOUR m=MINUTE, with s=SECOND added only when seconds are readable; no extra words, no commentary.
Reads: h=9 m=0 s=3
